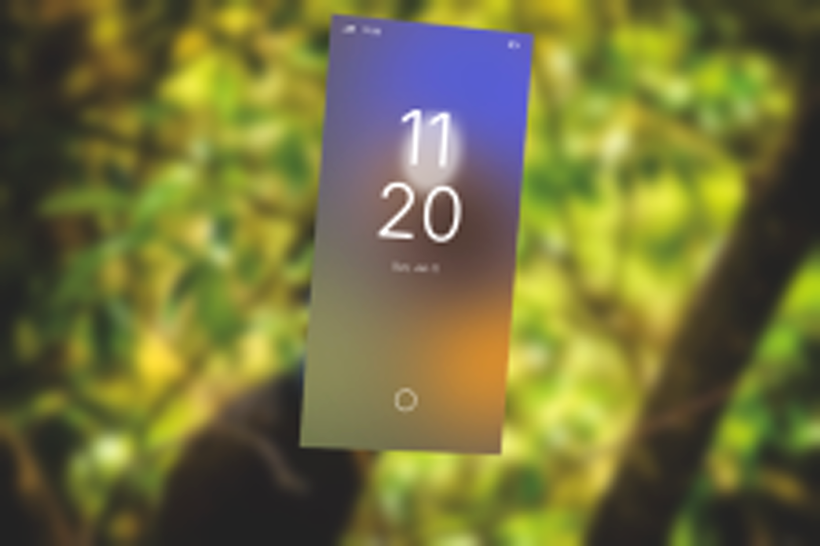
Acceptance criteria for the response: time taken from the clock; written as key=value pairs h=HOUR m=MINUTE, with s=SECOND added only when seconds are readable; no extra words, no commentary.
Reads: h=11 m=20
